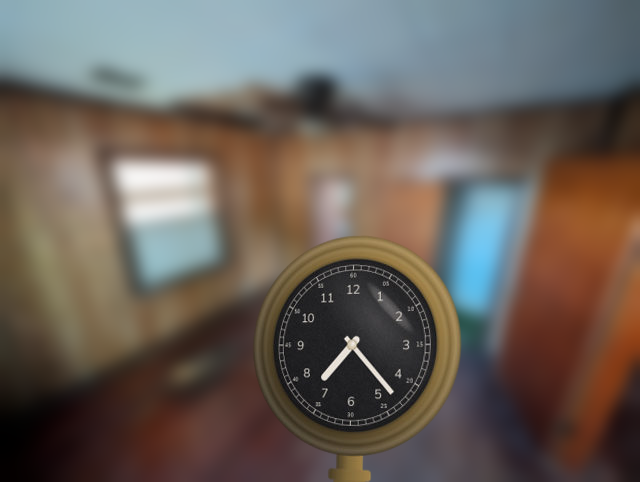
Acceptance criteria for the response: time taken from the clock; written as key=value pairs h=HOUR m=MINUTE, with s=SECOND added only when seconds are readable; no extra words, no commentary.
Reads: h=7 m=23
